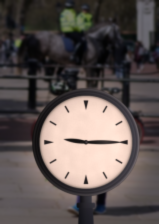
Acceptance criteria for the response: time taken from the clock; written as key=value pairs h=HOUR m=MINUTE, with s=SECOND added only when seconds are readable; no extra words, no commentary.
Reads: h=9 m=15
